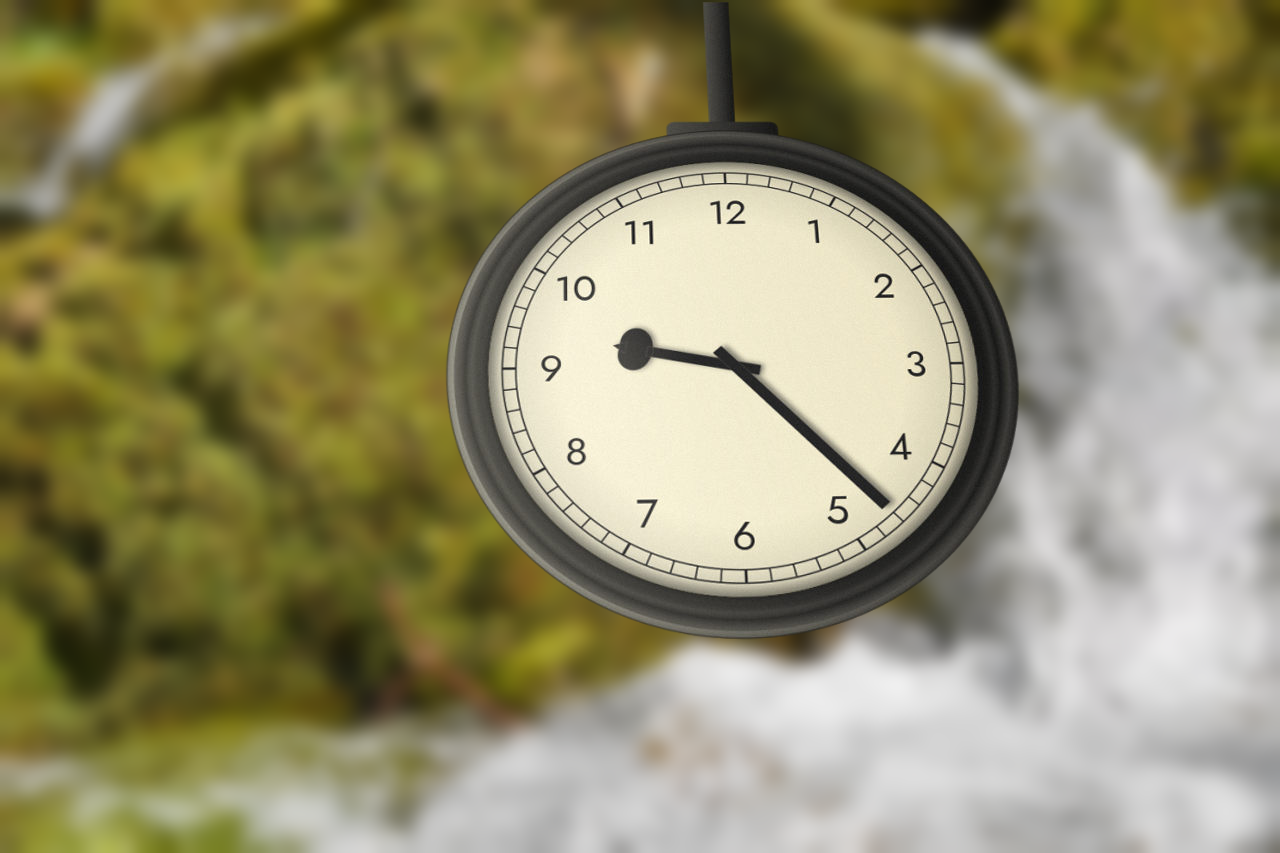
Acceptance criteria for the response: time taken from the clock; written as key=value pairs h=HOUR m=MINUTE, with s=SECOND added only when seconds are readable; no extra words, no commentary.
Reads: h=9 m=23
